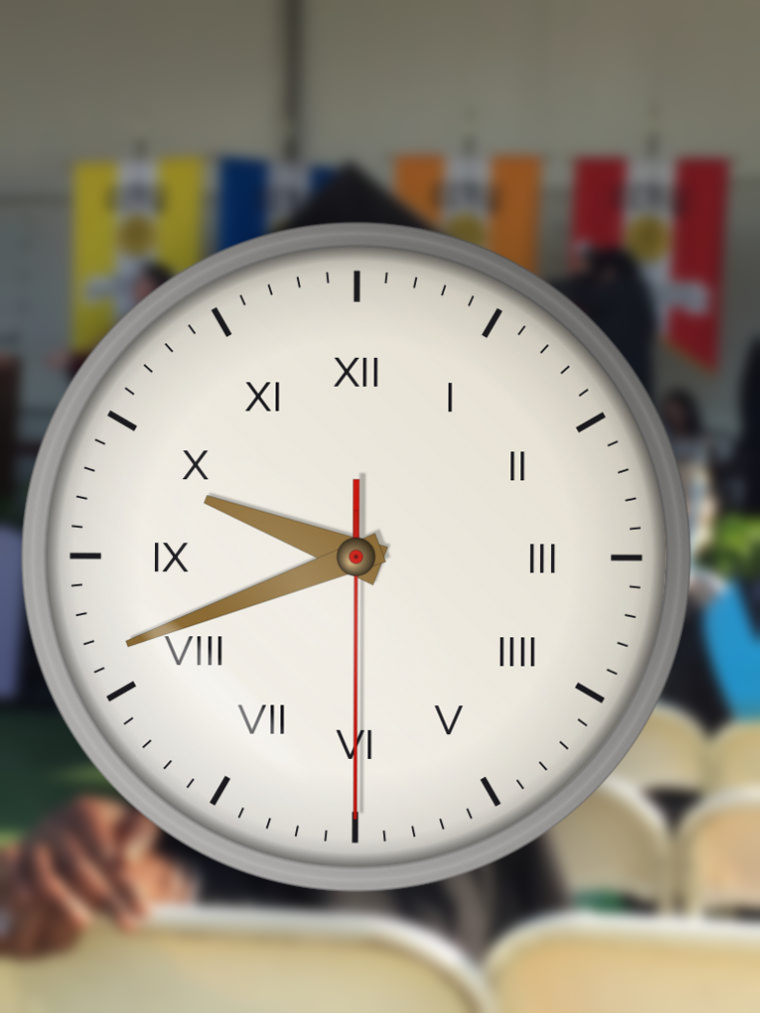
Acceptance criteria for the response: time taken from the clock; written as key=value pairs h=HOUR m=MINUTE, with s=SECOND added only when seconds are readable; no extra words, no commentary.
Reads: h=9 m=41 s=30
